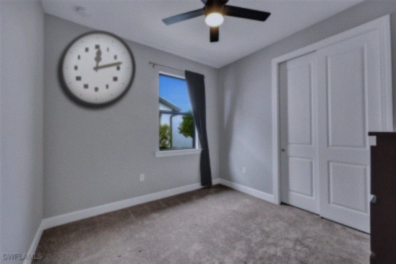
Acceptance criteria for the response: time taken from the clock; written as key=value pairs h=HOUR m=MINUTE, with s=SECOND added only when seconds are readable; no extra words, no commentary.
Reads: h=12 m=13
